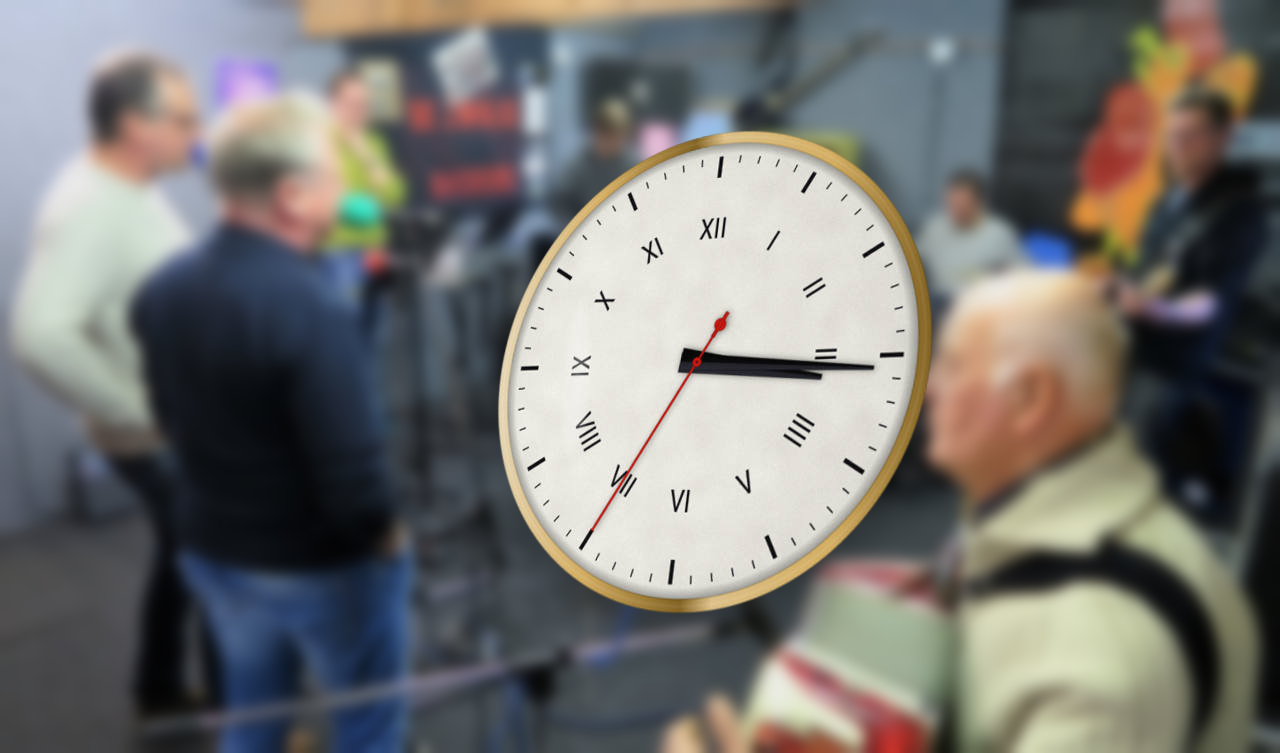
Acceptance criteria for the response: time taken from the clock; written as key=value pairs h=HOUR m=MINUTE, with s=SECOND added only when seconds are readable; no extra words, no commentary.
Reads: h=3 m=15 s=35
